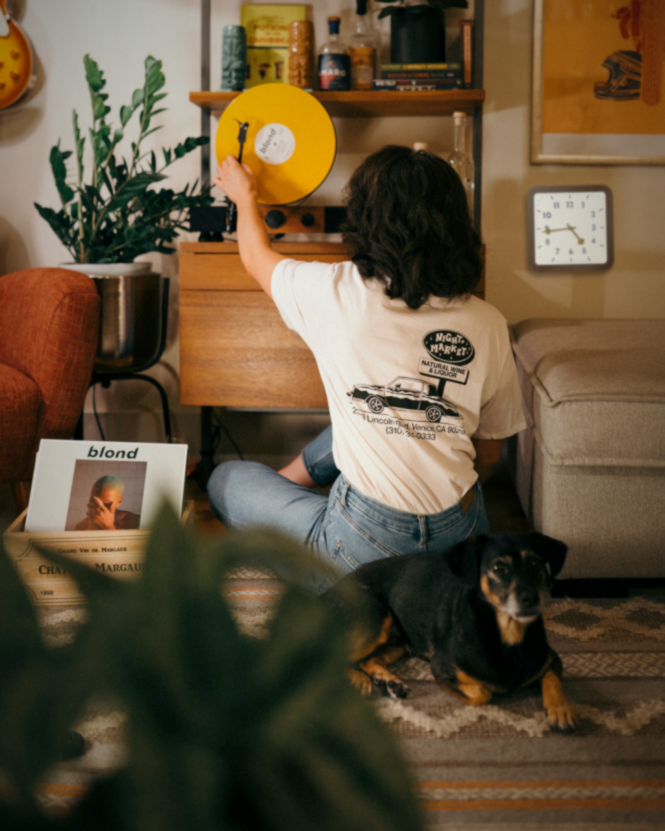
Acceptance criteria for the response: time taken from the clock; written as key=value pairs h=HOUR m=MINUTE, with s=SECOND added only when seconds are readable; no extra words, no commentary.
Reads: h=4 m=44
